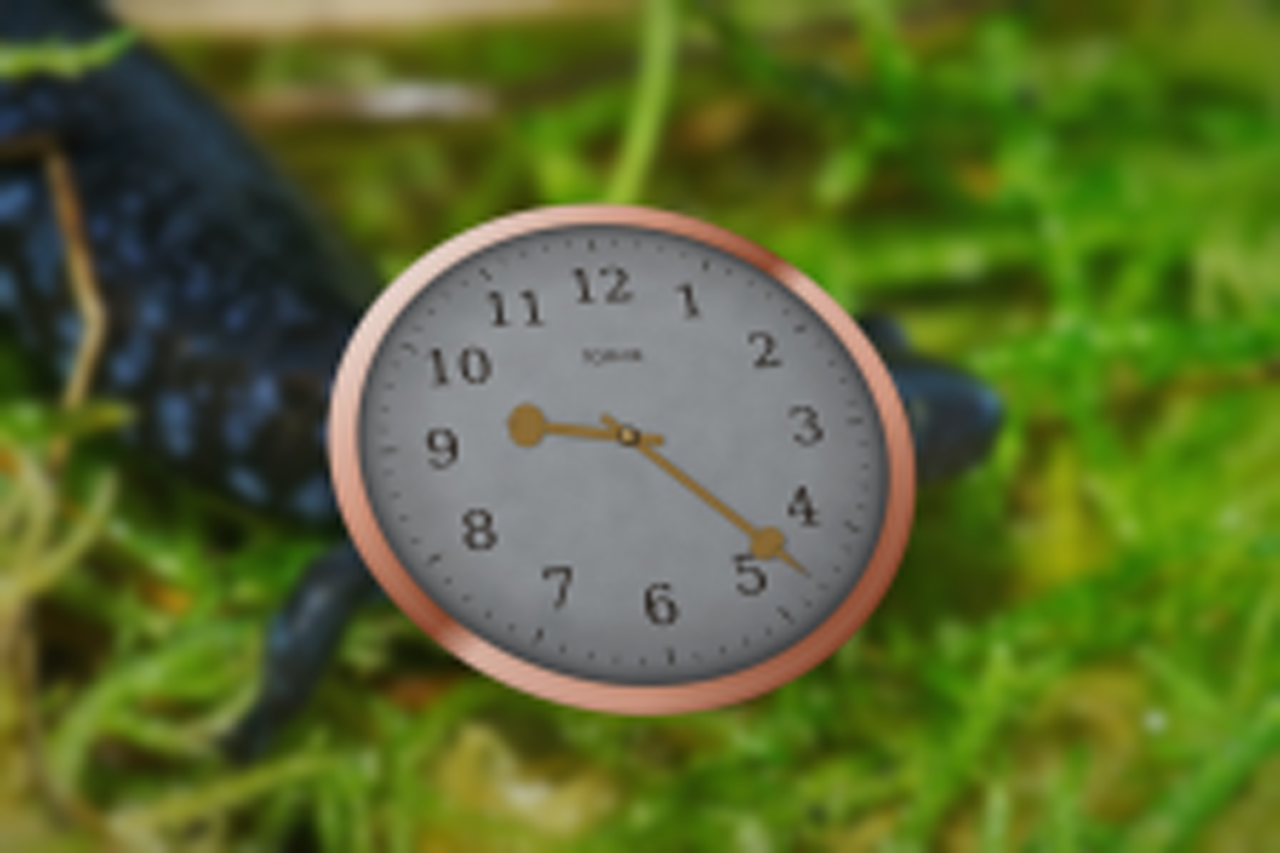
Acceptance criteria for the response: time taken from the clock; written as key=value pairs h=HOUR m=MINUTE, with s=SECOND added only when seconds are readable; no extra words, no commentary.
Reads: h=9 m=23
